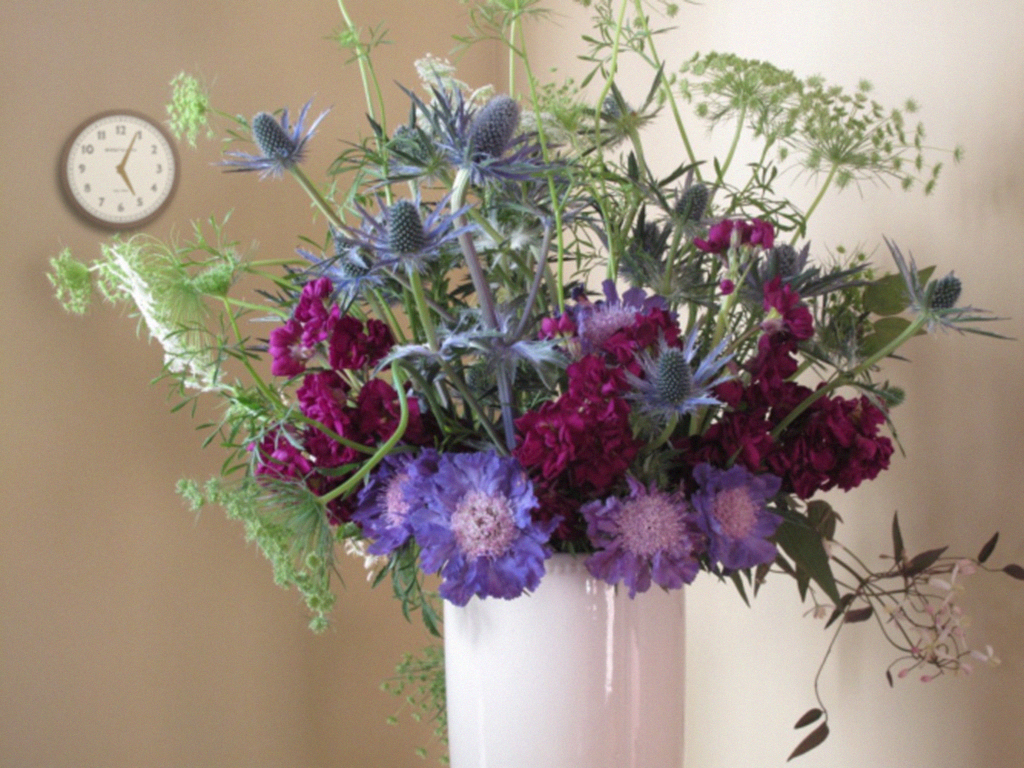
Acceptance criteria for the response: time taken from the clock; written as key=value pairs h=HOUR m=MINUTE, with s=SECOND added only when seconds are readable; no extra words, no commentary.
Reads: h=5 m=4
